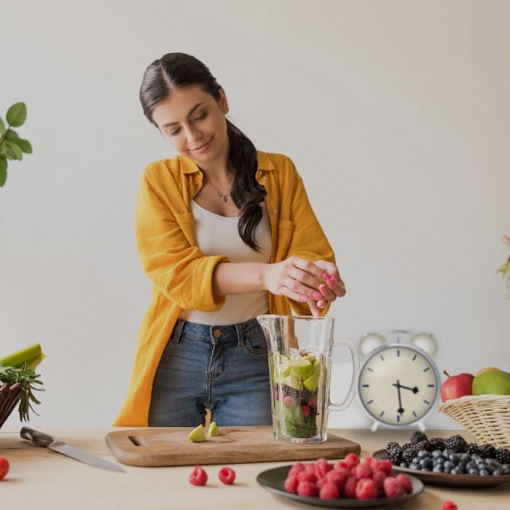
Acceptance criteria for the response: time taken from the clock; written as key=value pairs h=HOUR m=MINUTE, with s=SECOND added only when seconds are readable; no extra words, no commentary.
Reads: h=3 m=29
